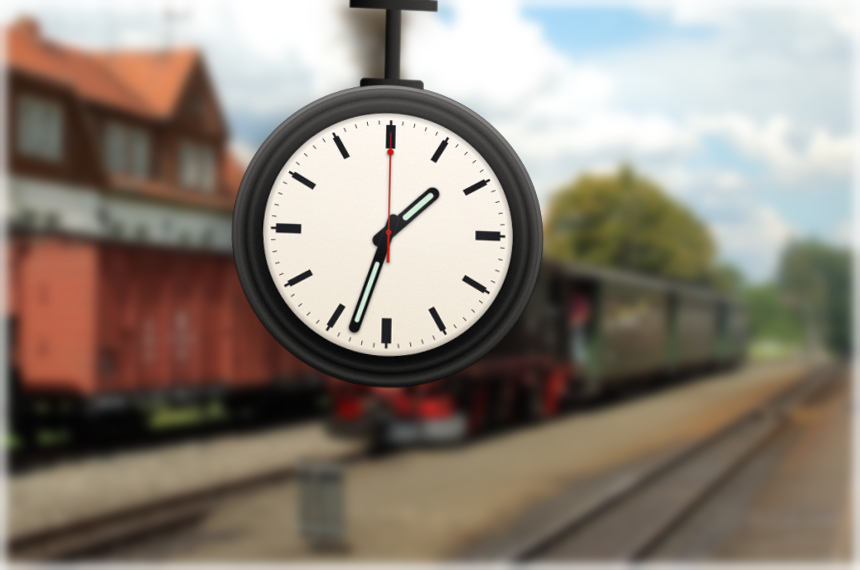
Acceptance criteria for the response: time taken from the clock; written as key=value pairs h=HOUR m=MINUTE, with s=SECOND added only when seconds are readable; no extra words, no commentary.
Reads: h=1 m=33 s=0
